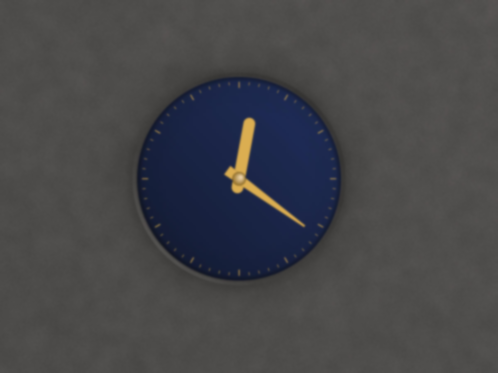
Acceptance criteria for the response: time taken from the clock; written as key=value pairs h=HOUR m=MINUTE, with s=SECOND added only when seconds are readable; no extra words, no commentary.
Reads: h=12 m=21
